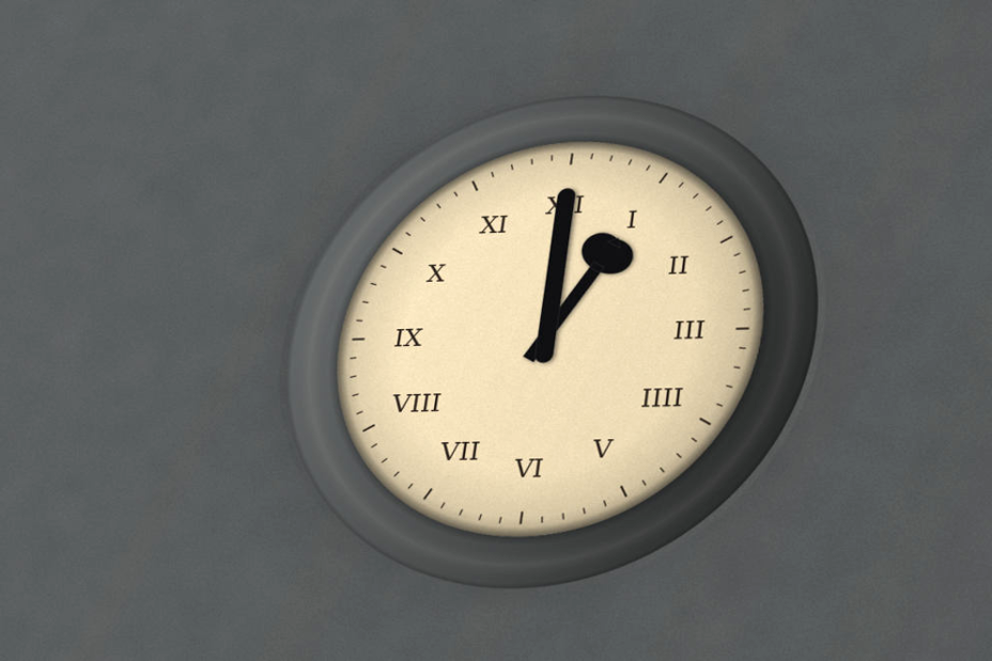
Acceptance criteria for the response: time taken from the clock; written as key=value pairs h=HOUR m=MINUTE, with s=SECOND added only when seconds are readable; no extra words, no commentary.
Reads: h=1 m=0
